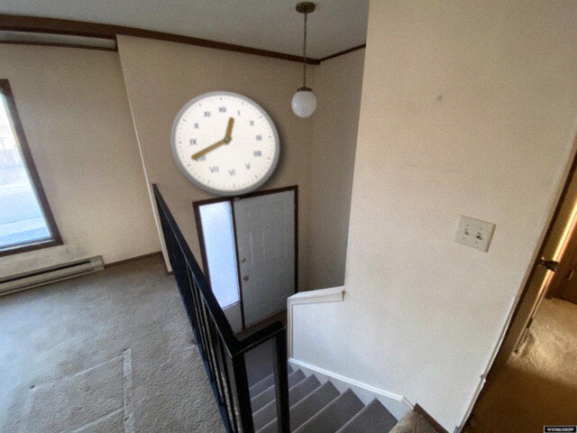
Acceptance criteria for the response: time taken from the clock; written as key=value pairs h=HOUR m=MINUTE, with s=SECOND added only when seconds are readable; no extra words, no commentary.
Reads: h=12 m=41
